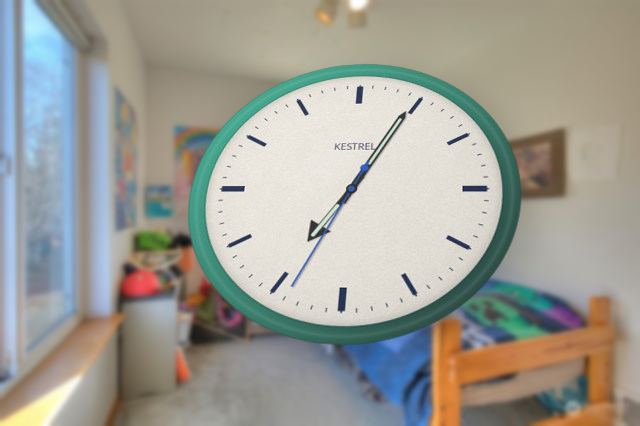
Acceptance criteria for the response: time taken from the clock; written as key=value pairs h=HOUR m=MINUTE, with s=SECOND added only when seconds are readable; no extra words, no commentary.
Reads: h=7 m=4 s=34
